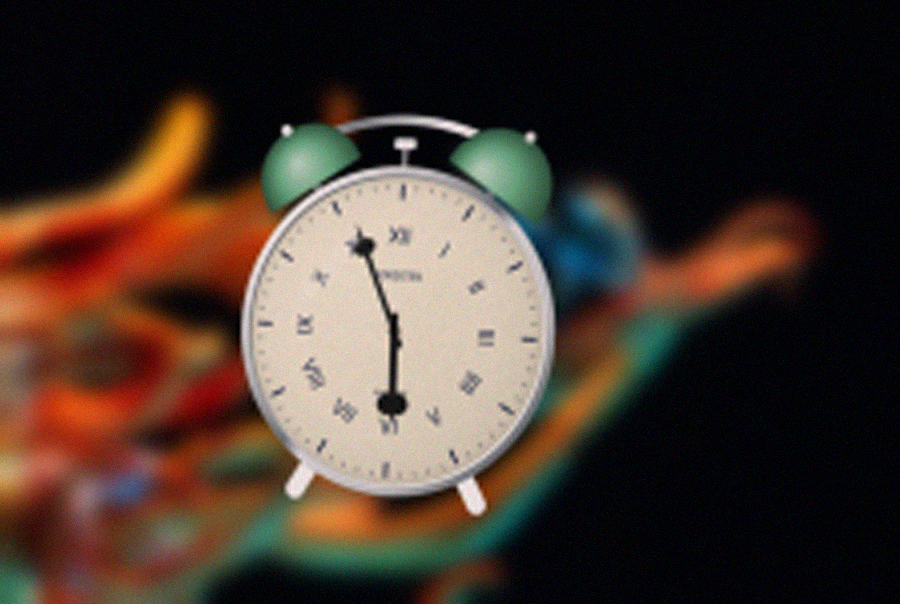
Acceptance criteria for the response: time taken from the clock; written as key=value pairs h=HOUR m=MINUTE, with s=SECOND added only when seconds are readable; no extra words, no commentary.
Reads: h=5 m=56
